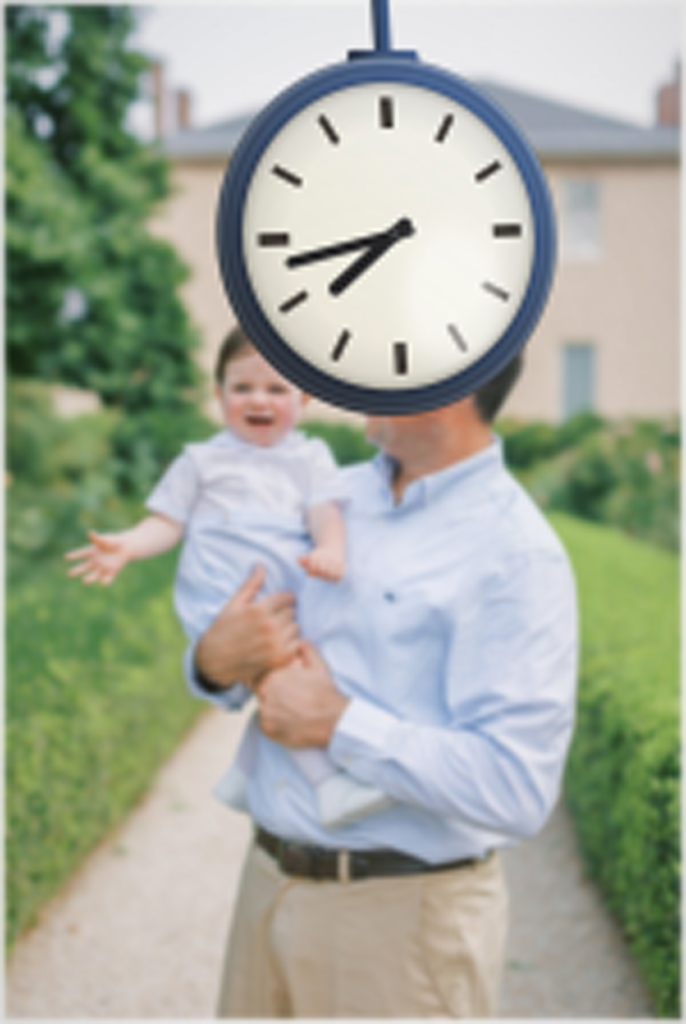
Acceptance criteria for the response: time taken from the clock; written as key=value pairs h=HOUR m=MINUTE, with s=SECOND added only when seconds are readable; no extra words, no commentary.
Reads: h=7 m=43
